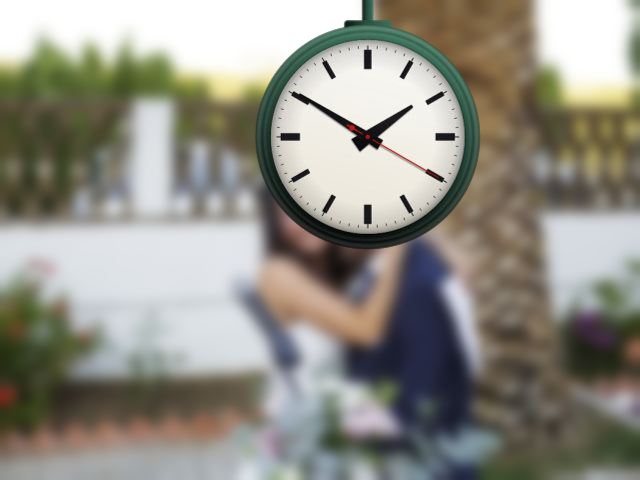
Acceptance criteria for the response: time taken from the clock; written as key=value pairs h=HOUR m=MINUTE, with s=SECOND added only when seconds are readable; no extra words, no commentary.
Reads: h=1 m=50 s=20
